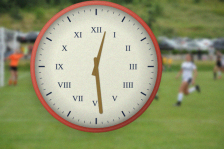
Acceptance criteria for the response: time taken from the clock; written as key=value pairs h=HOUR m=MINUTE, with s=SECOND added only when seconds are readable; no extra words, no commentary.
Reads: h=12 m=29
